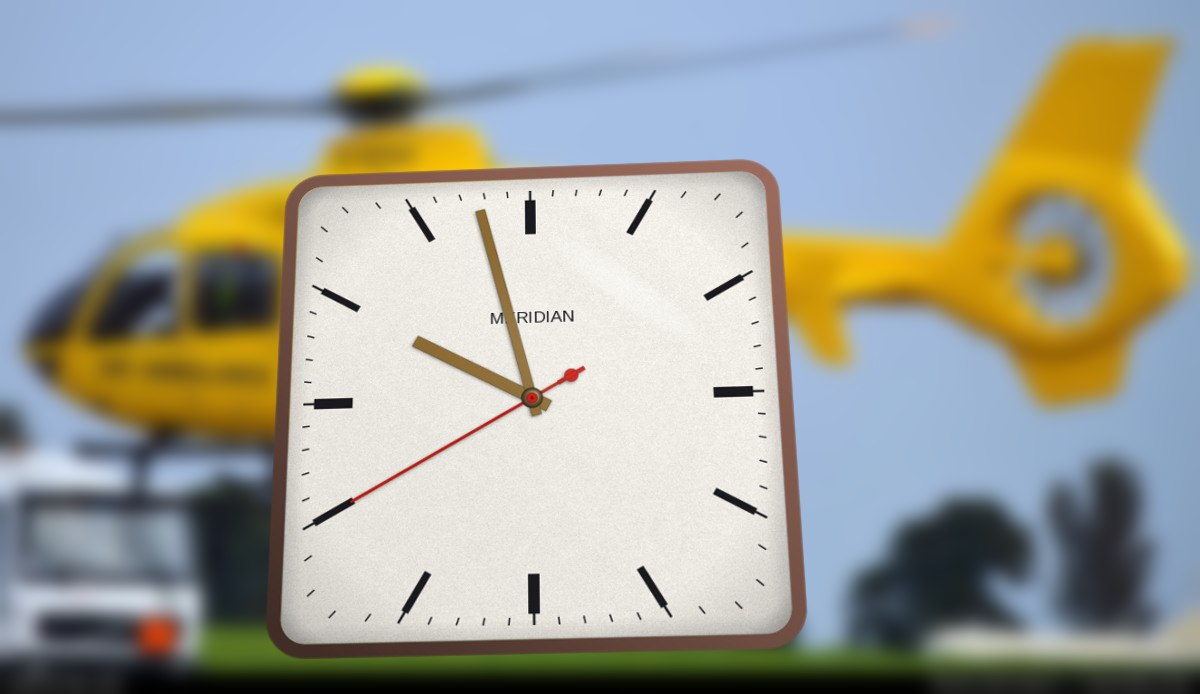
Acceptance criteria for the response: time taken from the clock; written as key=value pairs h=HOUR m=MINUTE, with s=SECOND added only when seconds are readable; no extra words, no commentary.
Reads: h=9 m=57 s=40
